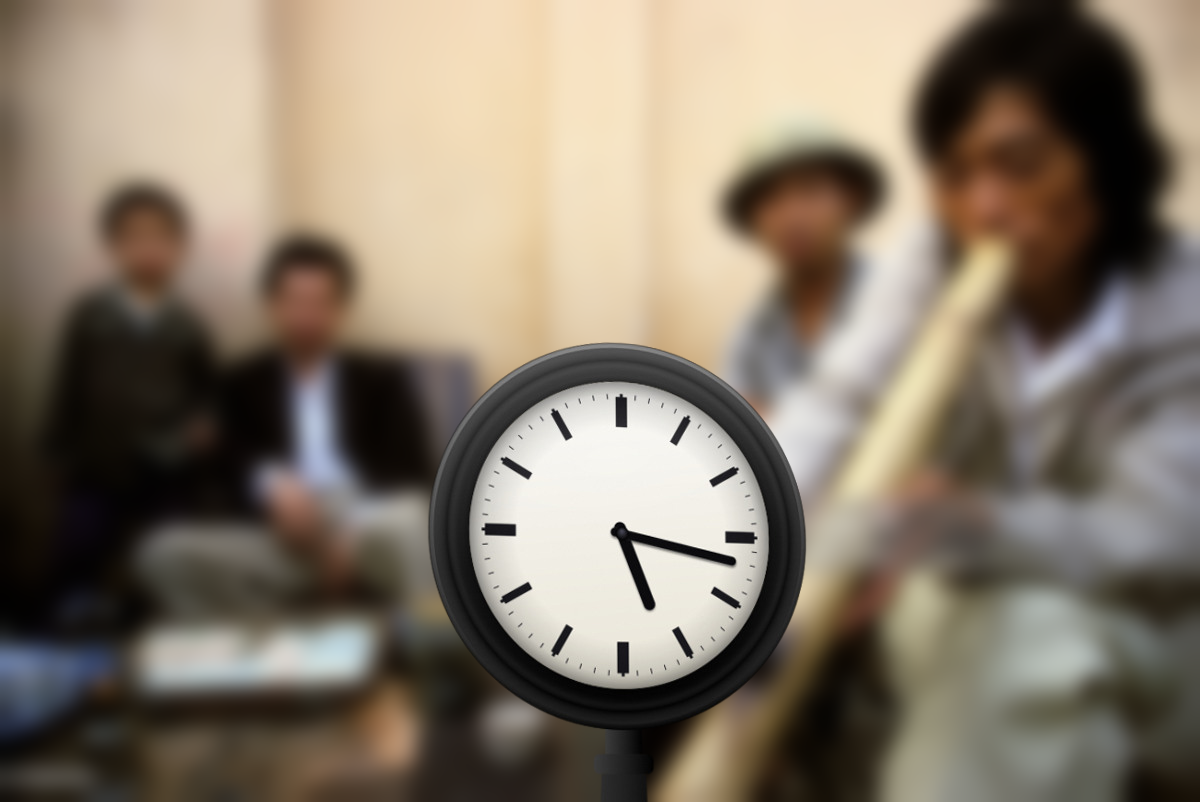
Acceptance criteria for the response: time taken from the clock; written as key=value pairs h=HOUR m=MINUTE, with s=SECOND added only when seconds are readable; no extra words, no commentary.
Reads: h=5 m=17
